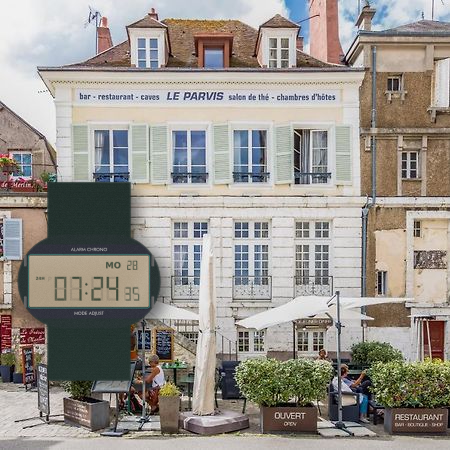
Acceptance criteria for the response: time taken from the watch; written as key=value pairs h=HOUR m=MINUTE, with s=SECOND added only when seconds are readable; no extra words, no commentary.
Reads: h=7 m=24 s=35
